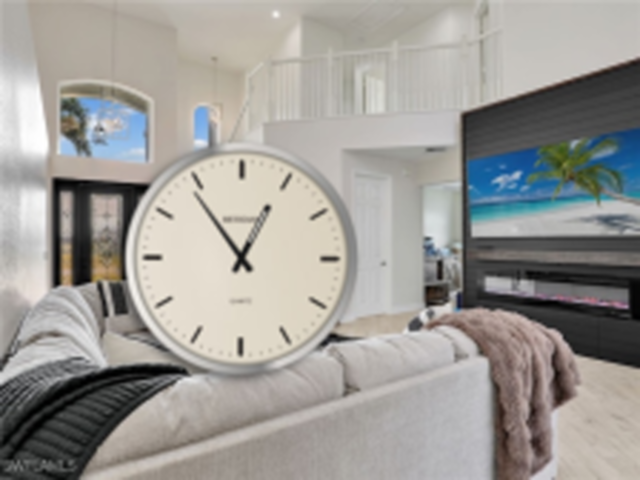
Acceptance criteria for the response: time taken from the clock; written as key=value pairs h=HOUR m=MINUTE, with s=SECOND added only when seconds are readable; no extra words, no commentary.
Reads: h=12 m=54
